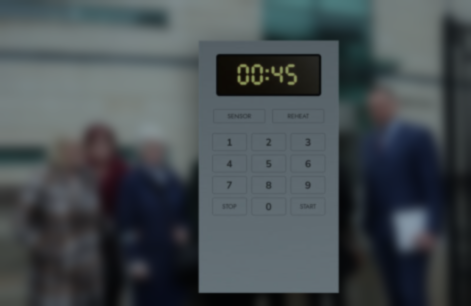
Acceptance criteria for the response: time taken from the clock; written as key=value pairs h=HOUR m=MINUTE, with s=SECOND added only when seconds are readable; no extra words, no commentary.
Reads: h=0 m=45
